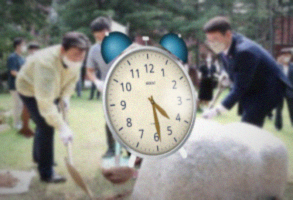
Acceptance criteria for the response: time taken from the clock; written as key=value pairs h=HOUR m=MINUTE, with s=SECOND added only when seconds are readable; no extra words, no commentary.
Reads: h=4 m=29
